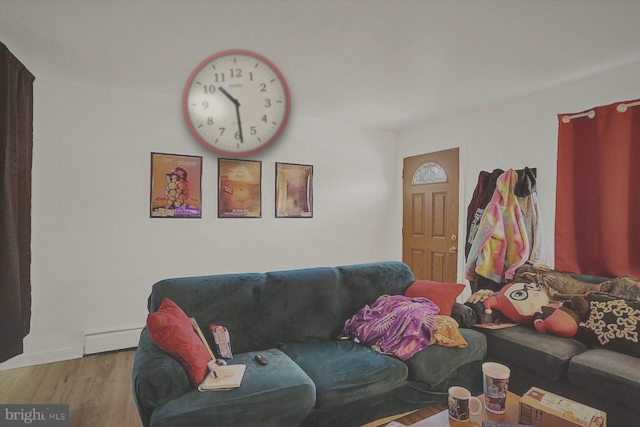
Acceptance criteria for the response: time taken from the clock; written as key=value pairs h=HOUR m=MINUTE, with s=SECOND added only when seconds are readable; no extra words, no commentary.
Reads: h=10 m=29
